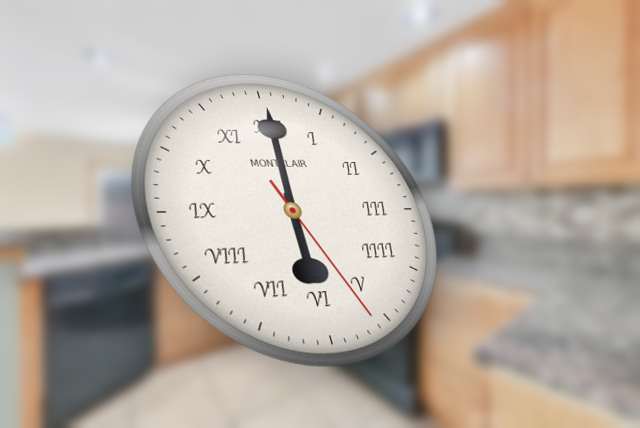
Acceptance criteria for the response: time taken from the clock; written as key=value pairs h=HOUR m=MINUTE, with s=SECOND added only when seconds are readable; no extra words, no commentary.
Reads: h=6 m=0 s=26
